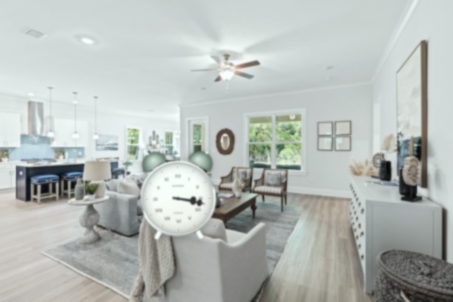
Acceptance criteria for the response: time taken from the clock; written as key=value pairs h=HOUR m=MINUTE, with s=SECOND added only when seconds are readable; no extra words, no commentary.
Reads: h=3 m=17
